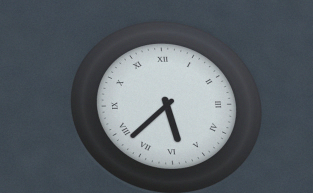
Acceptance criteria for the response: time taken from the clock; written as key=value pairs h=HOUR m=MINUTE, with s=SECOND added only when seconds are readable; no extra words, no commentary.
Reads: h=5 m=38
